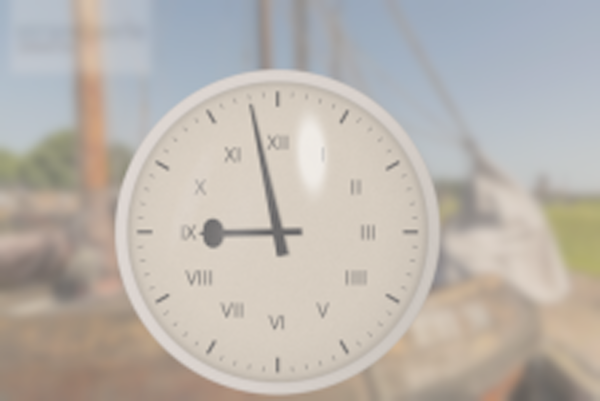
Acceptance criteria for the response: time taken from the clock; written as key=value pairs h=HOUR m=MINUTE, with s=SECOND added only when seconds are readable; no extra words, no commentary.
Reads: h=8 m=58
